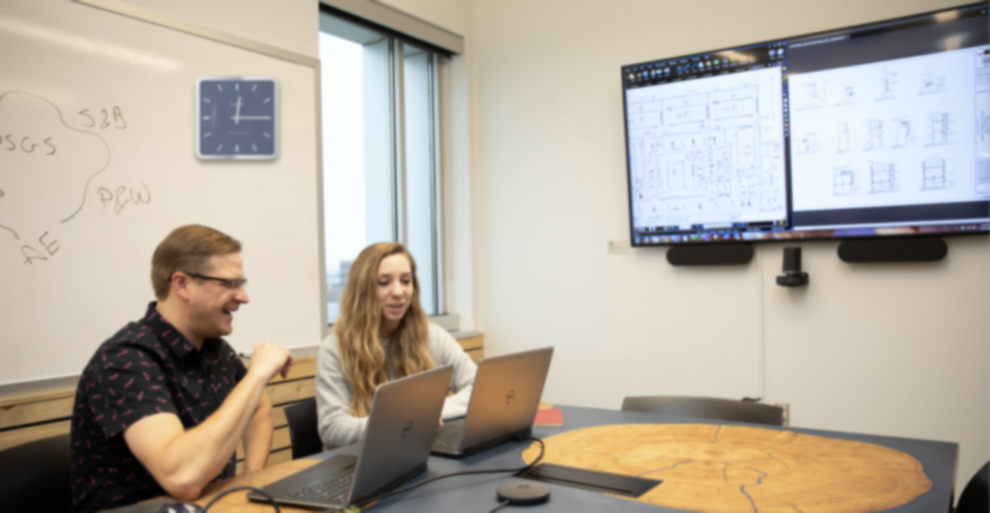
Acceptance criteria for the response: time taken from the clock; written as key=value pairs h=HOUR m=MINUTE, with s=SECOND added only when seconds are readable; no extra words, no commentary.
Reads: h=12 m=15
